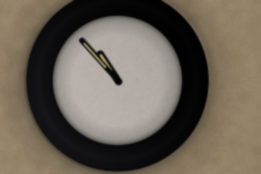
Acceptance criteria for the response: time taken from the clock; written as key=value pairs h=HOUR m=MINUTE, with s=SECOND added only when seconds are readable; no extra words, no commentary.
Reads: h=10 m=53
